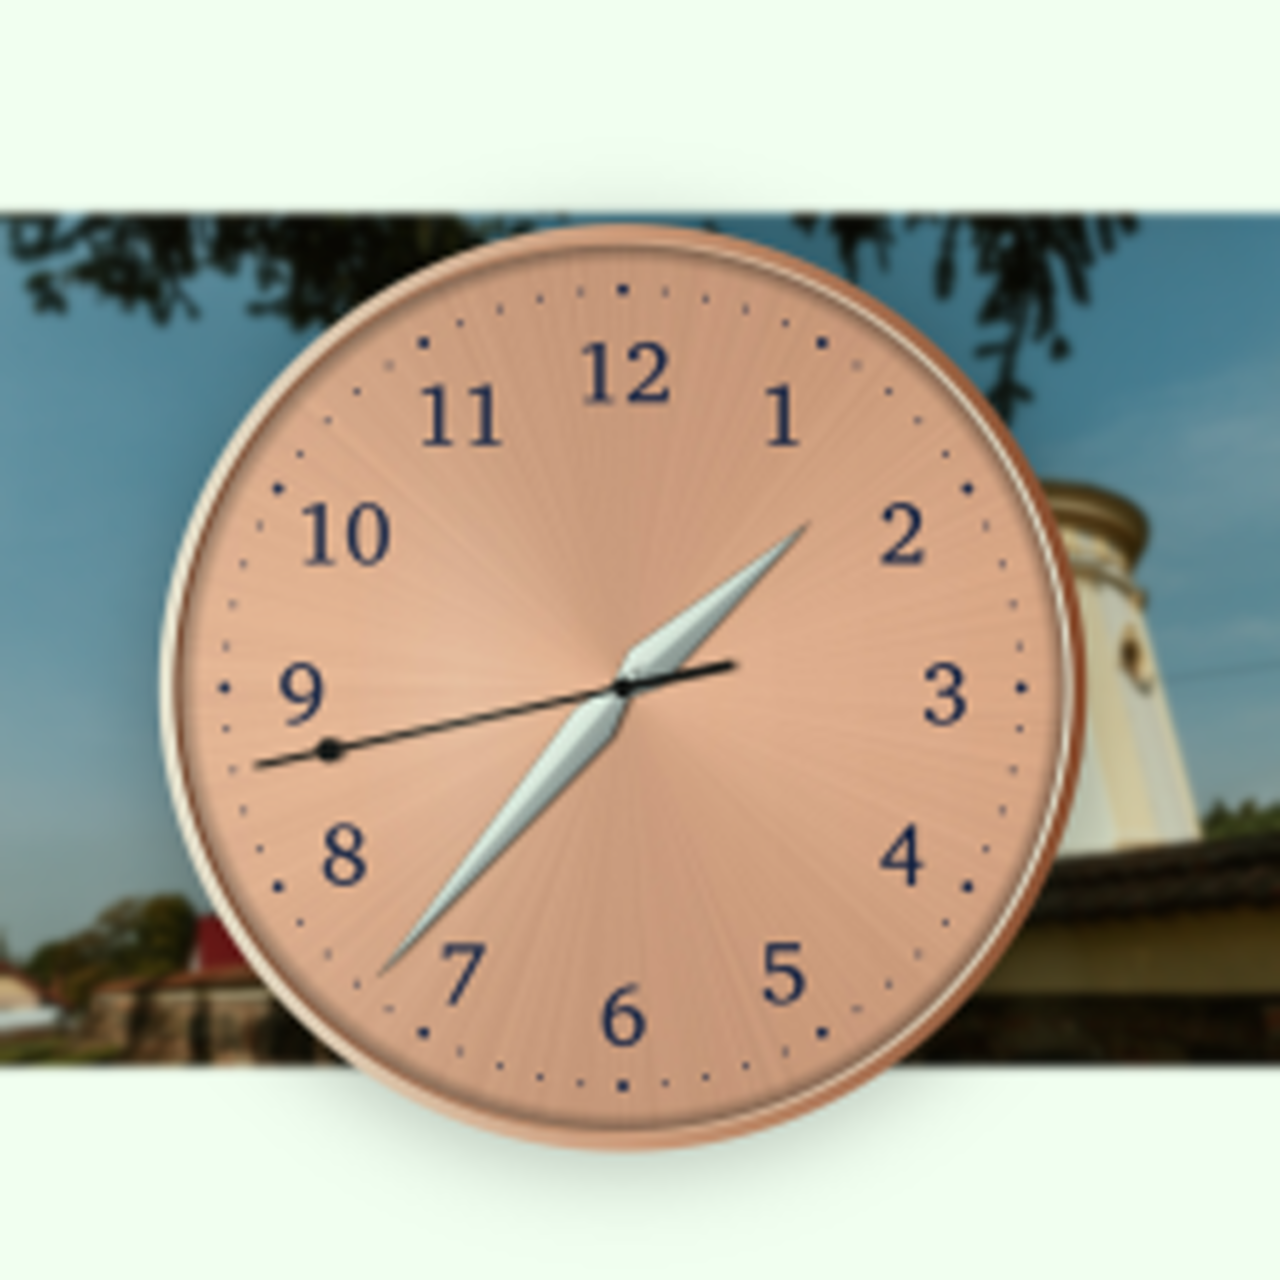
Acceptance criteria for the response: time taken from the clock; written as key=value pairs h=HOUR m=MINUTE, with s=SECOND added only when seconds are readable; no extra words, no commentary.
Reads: h=1 m=36 s=43
